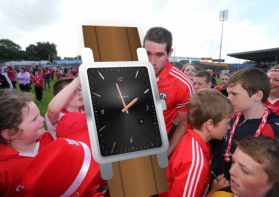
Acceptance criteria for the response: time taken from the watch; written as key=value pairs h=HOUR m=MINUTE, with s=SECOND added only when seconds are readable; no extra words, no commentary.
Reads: h=1 m=58
